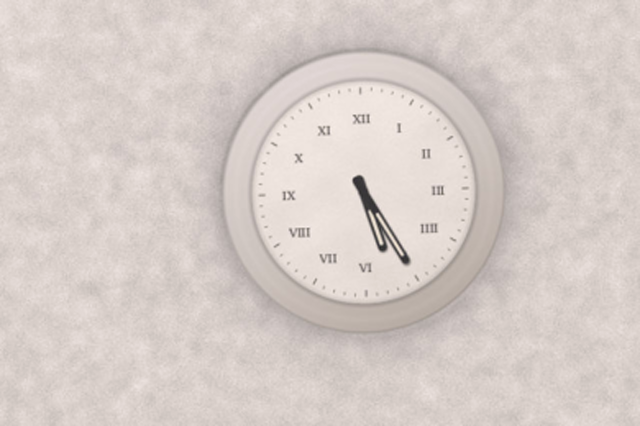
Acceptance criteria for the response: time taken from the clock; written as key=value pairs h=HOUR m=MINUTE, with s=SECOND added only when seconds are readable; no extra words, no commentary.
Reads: h=5 m=25
